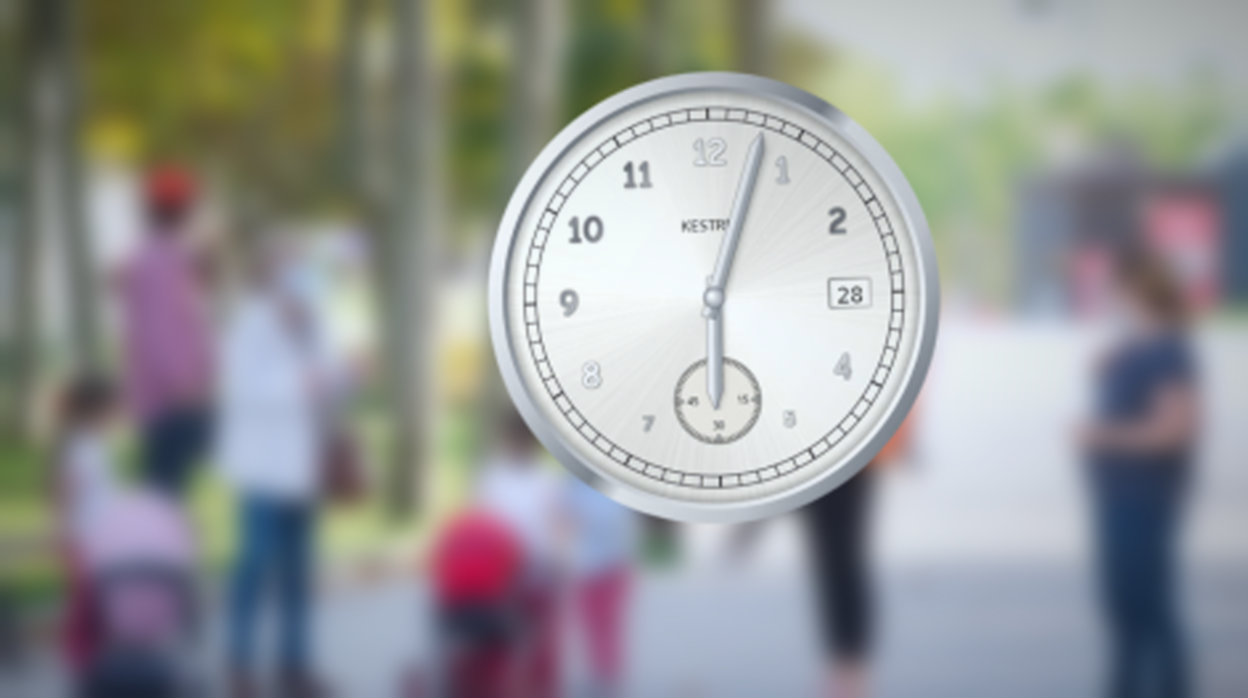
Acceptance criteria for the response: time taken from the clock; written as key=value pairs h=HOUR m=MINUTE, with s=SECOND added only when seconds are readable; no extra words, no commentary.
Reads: h=6 m=3
